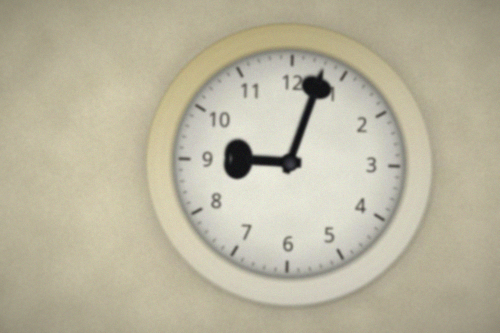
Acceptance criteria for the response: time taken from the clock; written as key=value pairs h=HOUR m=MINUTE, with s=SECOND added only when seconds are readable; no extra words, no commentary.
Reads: h=9 m=3
